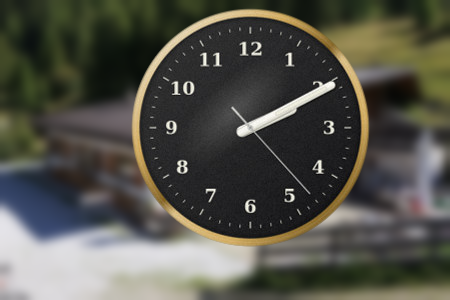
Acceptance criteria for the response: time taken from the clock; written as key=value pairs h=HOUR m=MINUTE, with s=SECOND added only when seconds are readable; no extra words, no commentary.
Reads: h=2 m=10 s=23
